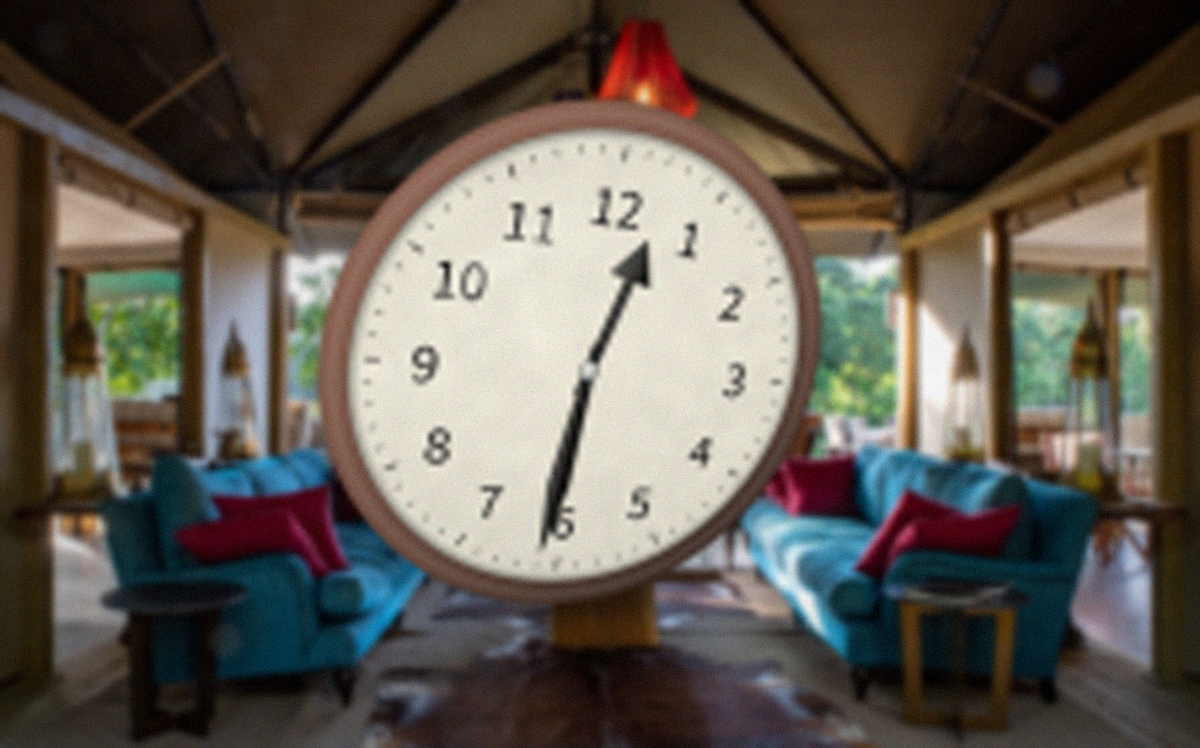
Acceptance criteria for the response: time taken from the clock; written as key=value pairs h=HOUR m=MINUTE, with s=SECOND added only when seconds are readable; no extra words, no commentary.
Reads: h=12 m=31
